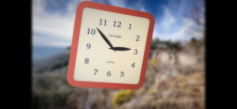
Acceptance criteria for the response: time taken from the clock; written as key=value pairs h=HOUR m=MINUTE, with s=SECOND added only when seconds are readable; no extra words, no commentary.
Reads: h=2 m=52
